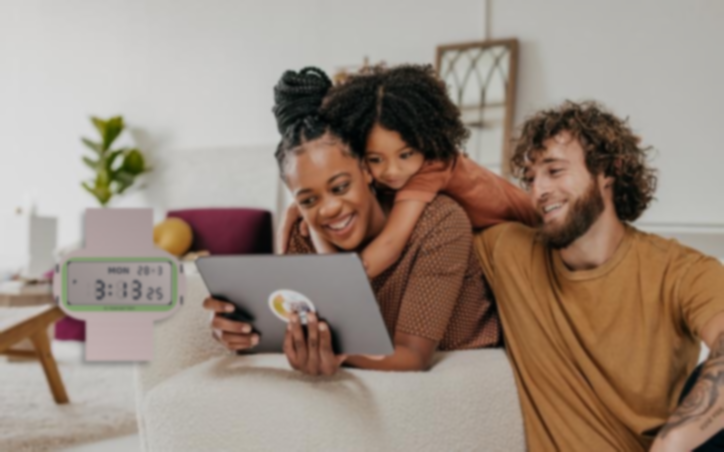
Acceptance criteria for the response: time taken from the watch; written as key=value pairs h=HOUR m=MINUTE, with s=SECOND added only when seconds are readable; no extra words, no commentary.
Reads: h=3 m=13 s=25
